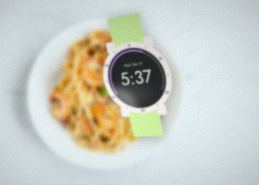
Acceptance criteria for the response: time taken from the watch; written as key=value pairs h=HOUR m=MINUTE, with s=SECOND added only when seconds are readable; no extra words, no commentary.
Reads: h=5 m=37
